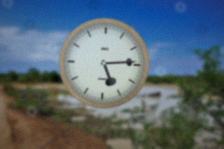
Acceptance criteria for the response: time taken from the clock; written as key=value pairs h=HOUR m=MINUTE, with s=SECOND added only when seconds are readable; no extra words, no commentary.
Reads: h=5 m=14
